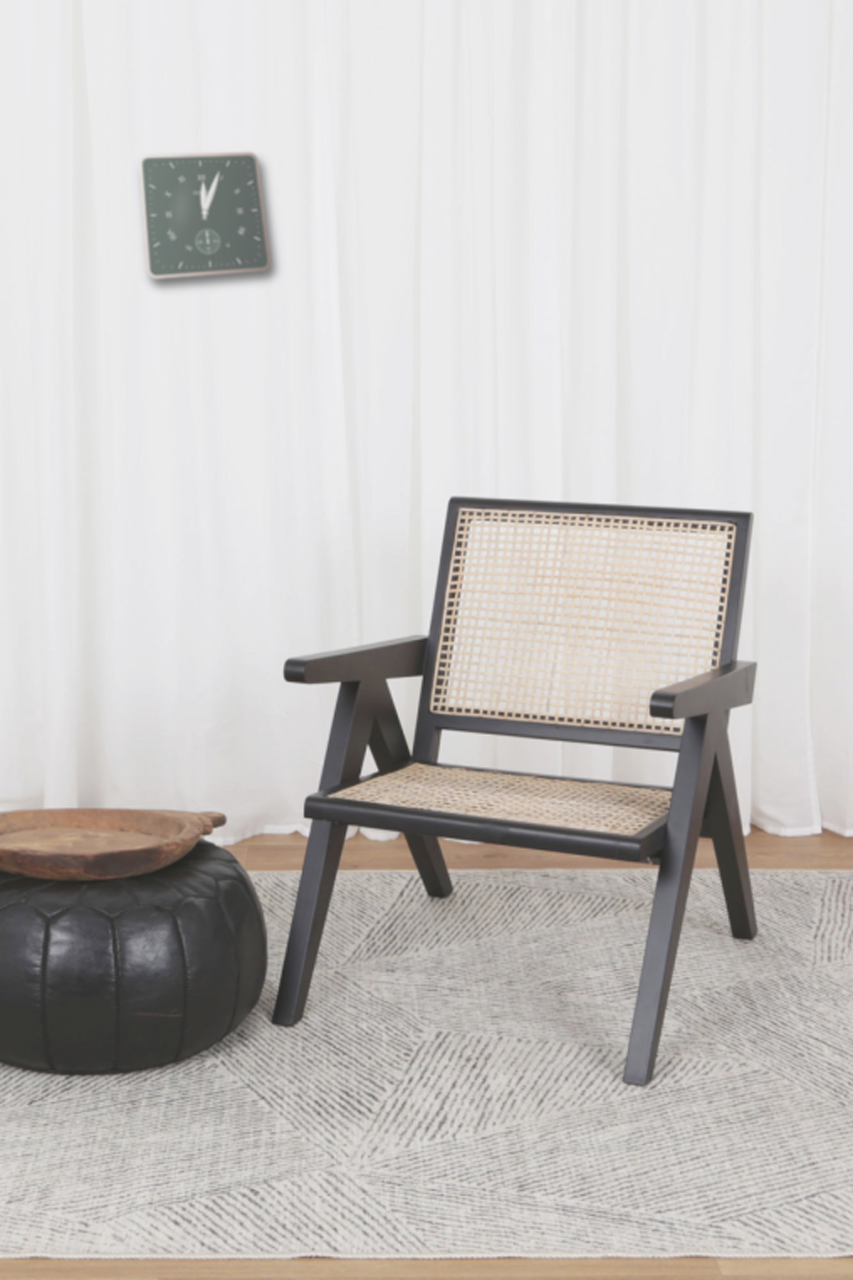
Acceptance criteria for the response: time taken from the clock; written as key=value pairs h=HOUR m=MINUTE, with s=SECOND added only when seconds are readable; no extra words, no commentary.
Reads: h=12 m=4
